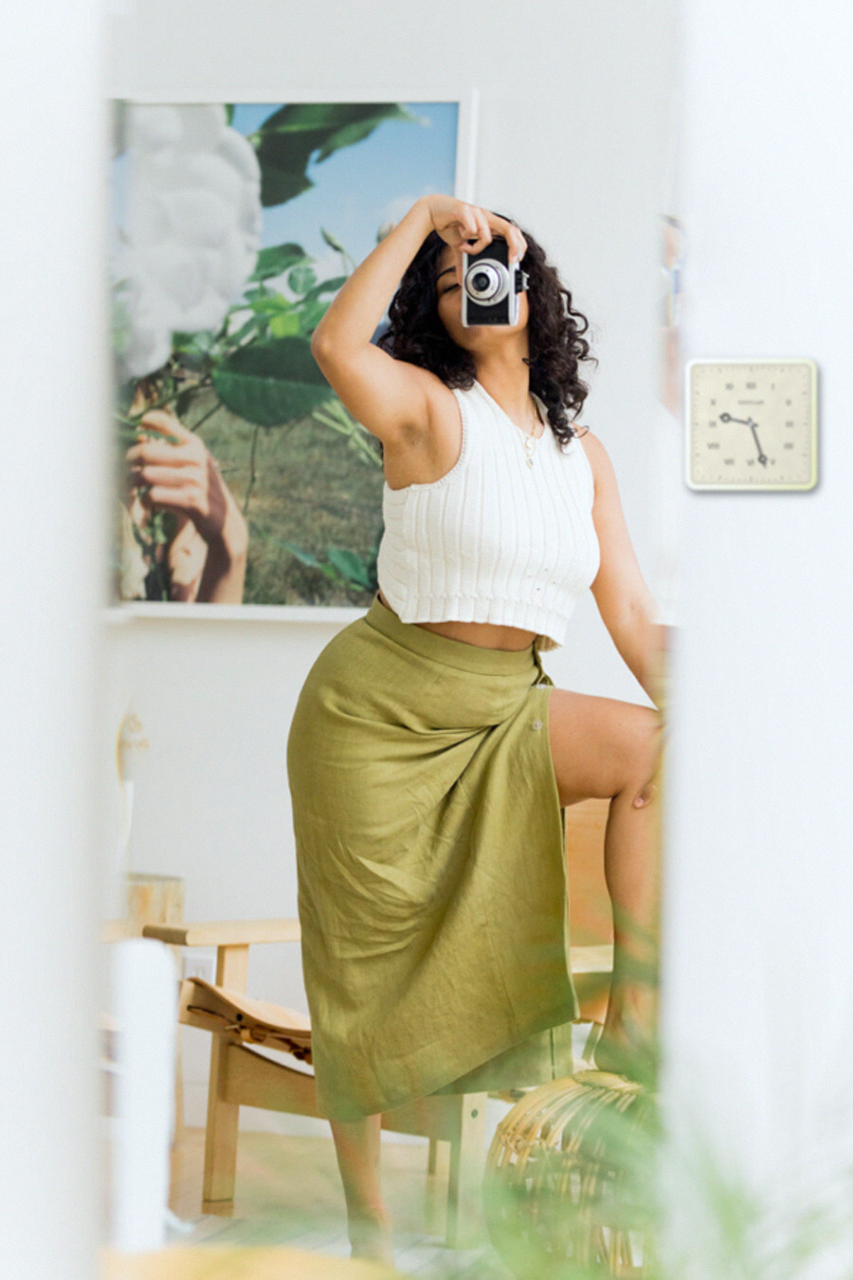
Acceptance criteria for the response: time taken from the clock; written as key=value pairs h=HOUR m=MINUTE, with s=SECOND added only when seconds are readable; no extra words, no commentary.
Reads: h=9 m=27
